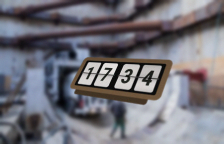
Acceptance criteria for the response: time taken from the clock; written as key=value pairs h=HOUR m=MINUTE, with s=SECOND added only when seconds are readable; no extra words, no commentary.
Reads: h=17 m=34
